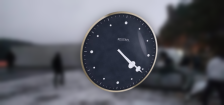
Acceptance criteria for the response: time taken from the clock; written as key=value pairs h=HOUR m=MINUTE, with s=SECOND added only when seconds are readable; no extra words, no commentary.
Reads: h=4 m=21
